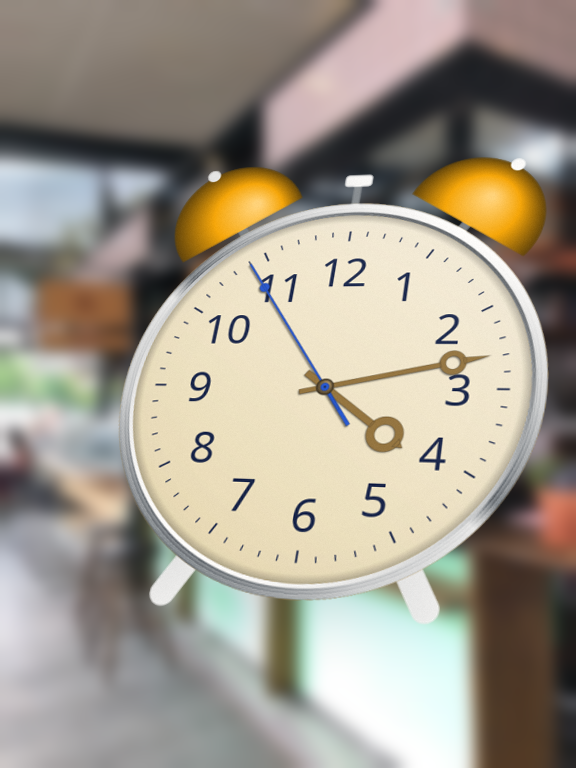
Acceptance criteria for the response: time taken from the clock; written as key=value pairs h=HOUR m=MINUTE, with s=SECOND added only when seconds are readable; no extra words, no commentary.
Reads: h=4 m=12 s=54
